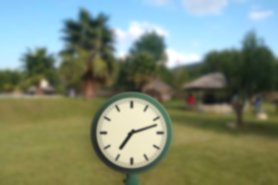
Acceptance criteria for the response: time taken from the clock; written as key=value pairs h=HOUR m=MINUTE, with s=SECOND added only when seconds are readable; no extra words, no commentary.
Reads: h=7 m=12
